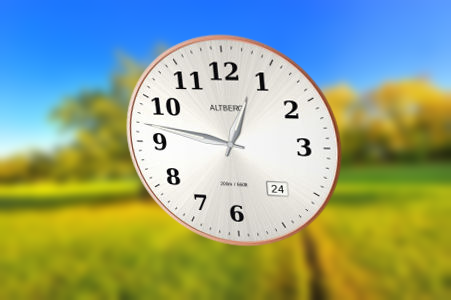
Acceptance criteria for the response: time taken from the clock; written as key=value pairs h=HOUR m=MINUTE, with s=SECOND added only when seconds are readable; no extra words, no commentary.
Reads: h=12 m=47
